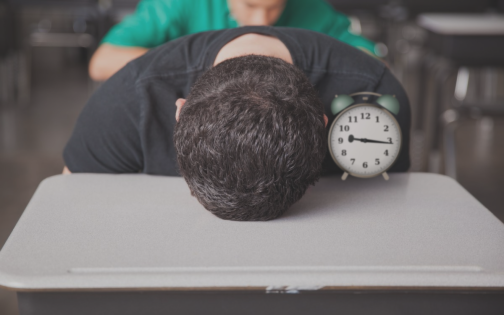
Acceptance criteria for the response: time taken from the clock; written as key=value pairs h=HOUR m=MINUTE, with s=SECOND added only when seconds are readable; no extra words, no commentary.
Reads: h=9 m=16
